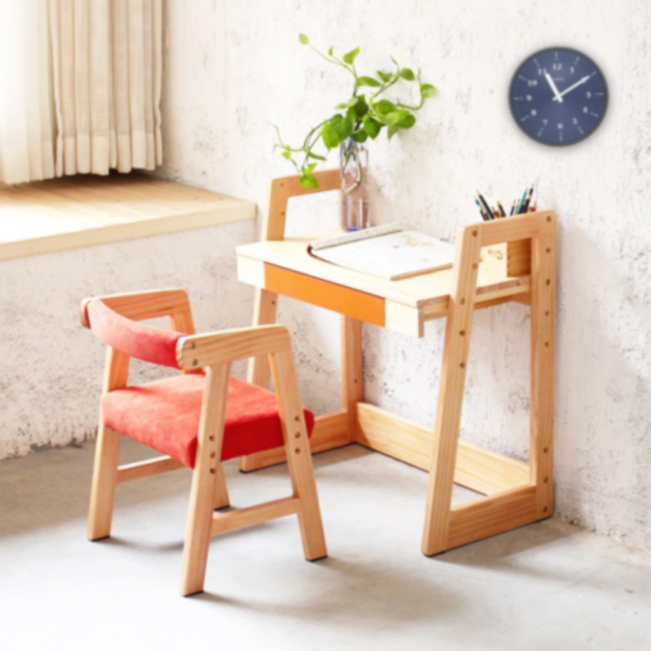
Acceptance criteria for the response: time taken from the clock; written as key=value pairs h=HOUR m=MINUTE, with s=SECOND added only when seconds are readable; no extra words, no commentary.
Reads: h=11 m=10
